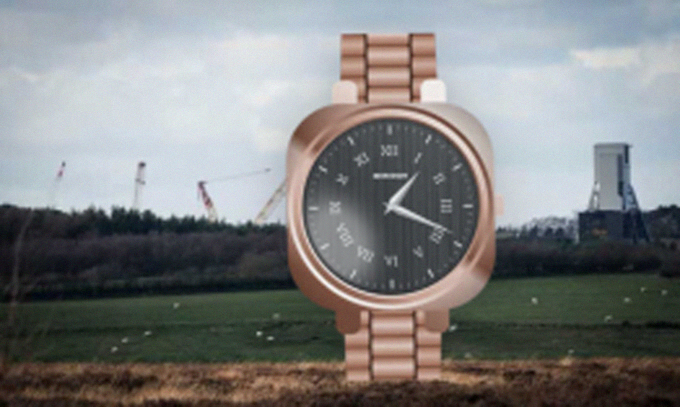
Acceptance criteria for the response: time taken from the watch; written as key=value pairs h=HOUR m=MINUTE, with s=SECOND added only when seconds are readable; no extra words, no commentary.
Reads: h=1 m=19
